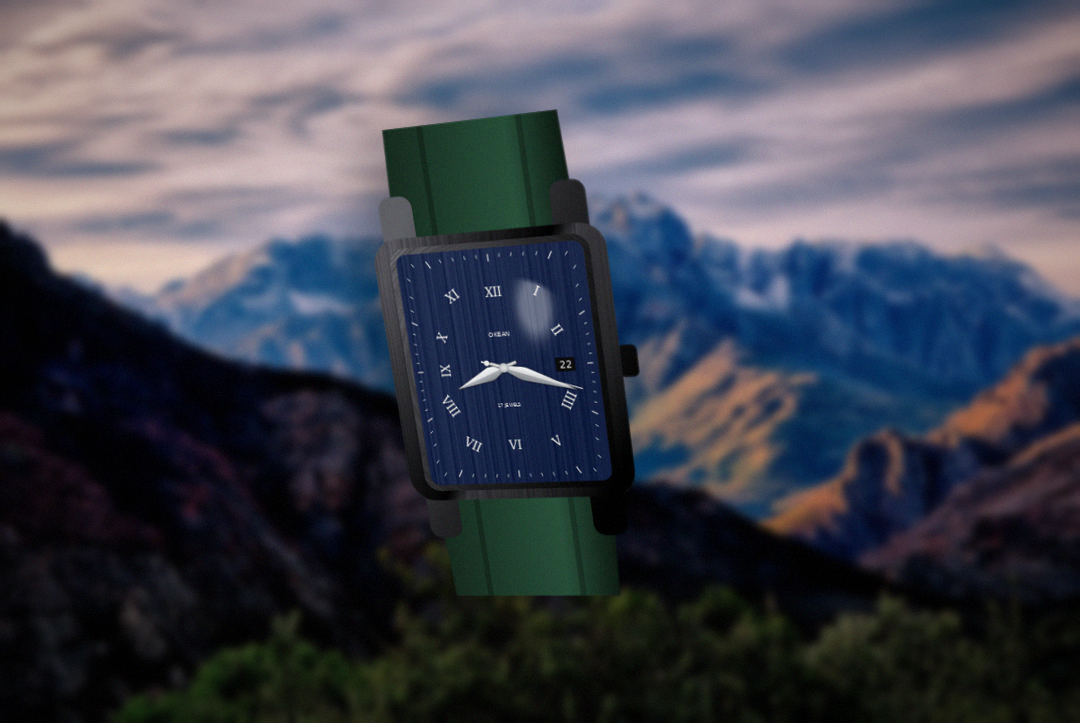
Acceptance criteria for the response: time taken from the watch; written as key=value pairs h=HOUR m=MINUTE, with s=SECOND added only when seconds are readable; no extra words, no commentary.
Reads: h=8 m=18 s=18
